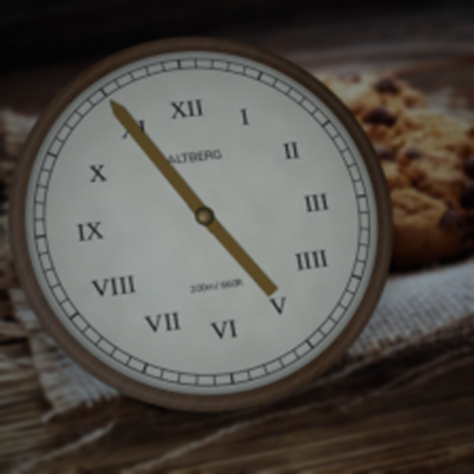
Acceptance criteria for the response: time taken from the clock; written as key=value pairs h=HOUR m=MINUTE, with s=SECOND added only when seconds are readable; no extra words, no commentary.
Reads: h=4 m=55
